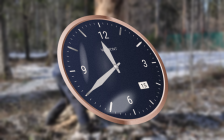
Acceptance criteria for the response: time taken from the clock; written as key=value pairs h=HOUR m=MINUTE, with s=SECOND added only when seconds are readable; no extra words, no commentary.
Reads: h=11 m=40
